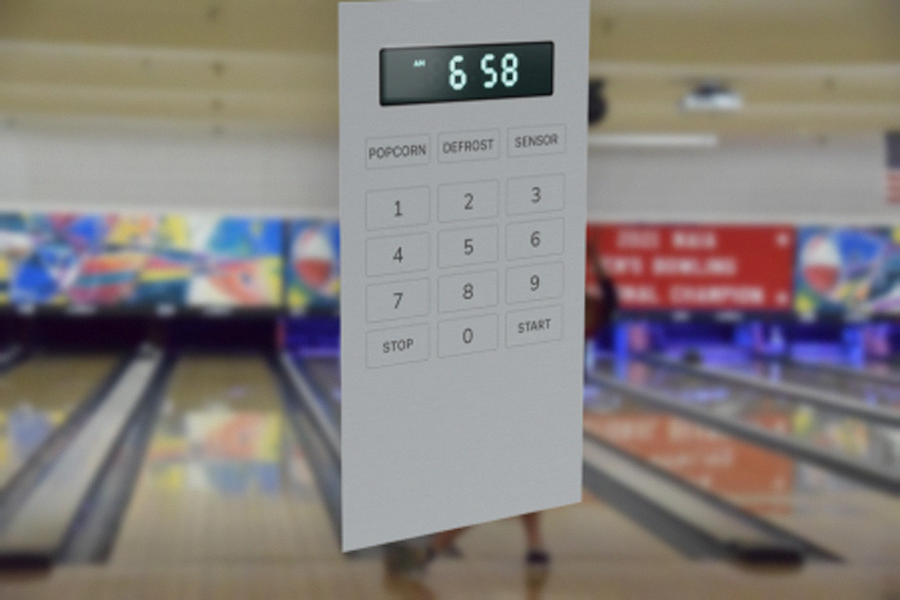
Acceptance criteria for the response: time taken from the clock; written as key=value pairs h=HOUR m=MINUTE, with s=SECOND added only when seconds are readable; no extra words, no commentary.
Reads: h=6 m=58
